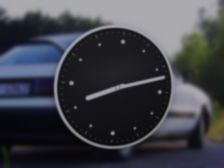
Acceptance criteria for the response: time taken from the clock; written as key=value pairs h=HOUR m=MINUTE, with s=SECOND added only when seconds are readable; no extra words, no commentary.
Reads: h=8 m=12
